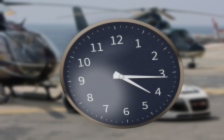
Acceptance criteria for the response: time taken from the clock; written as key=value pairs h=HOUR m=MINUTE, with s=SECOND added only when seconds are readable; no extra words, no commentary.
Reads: h=4 m=16
